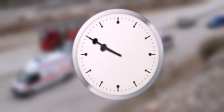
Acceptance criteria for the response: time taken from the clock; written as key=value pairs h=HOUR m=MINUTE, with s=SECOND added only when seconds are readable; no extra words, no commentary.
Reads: h=9 m=50
